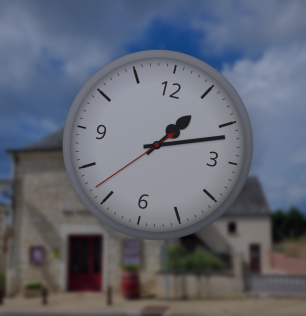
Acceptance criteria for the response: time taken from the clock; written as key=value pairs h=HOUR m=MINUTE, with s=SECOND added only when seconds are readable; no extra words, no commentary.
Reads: h=1 m=11 s=37
